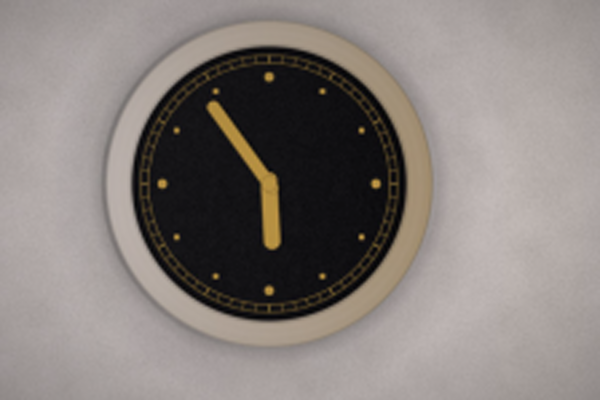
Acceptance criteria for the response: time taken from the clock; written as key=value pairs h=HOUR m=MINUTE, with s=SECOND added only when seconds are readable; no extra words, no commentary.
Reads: h=5 m=54
